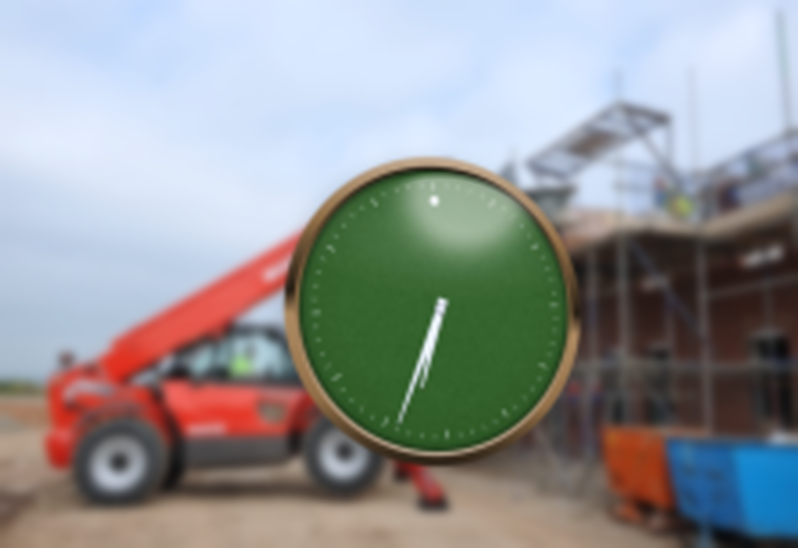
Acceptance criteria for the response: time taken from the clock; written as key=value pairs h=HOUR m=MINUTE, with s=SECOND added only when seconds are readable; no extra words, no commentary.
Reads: h=6 m=34
